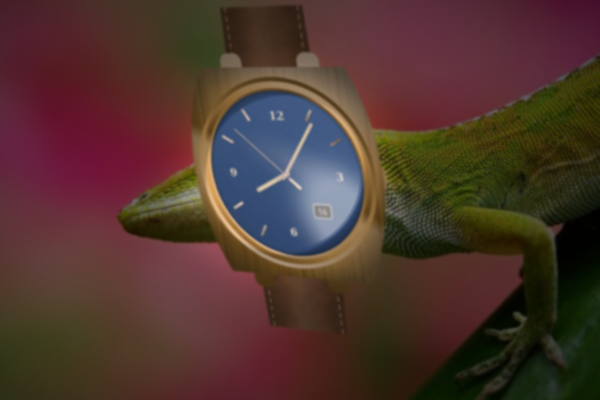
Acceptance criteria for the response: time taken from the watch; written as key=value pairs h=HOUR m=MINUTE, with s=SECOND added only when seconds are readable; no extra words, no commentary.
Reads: h=8 m=5 s=52
